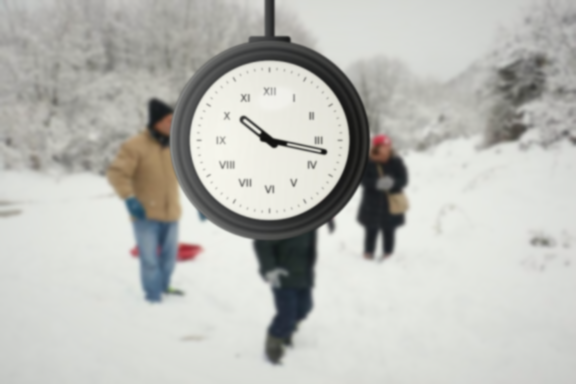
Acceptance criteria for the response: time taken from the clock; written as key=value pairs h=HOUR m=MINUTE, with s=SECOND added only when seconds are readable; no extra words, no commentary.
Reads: h=10 m=17
